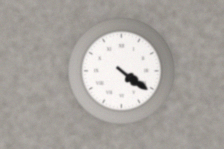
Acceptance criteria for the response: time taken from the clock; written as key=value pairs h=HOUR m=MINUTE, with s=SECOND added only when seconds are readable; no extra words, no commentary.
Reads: h=4 m=21
